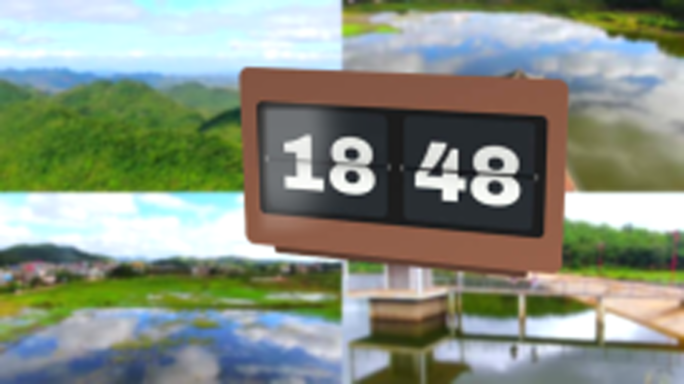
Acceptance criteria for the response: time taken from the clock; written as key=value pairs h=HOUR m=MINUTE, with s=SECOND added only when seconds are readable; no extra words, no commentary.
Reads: h=18 m=48
